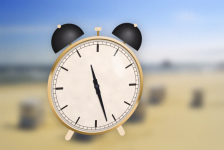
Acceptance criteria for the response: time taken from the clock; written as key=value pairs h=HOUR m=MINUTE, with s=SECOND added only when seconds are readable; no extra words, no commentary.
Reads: h=11 m=27
